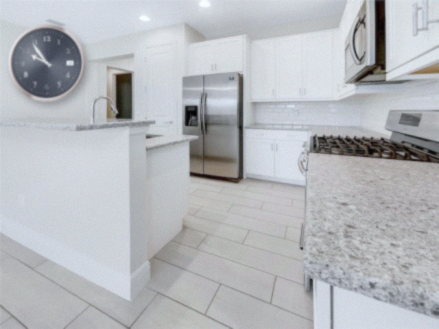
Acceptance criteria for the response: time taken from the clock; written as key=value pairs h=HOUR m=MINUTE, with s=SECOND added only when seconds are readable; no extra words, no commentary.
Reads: h=9 m=54
